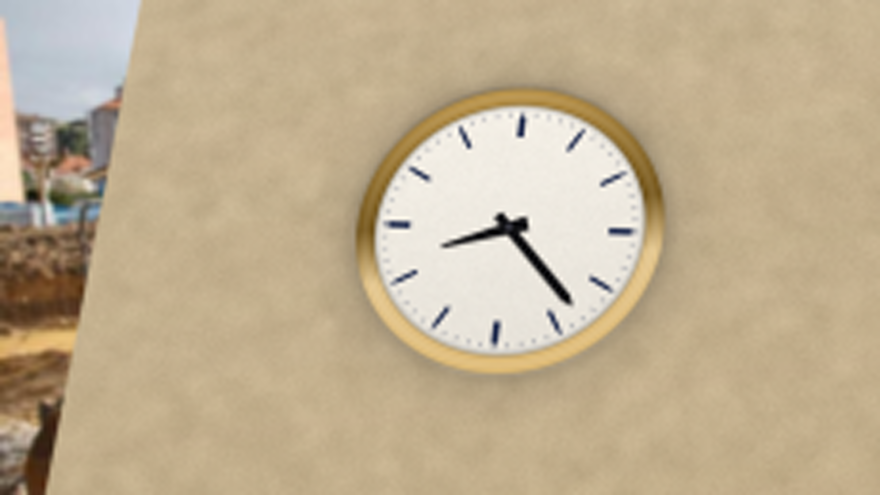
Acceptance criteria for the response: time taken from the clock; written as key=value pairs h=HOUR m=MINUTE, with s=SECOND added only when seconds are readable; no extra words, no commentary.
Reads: h=8 m=23
